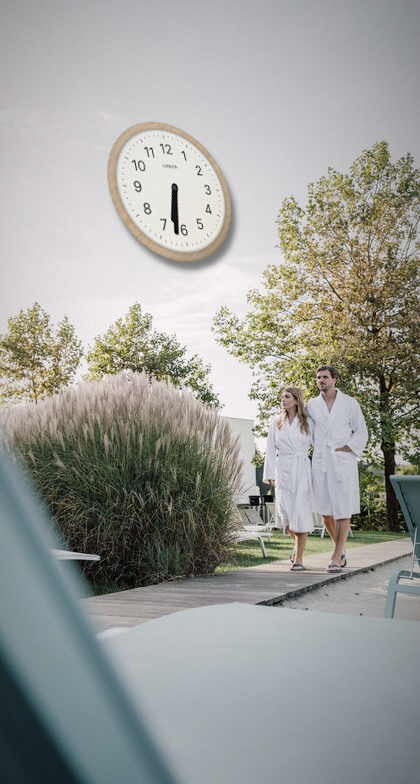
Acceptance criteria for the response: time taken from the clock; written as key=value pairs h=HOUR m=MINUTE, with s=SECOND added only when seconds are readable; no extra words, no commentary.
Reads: h=6 m=32
